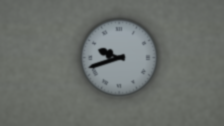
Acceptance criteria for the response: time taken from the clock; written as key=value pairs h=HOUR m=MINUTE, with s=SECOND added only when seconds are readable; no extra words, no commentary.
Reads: h=9 m=42
